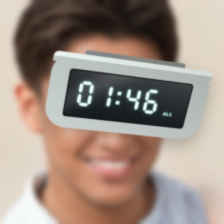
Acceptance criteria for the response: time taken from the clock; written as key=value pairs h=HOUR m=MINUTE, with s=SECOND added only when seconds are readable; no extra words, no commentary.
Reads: h=1 m=46
